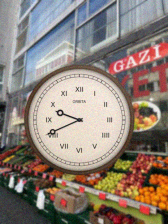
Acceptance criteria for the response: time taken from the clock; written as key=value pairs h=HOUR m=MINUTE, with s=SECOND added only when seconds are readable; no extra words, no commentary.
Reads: h=9 m=41
